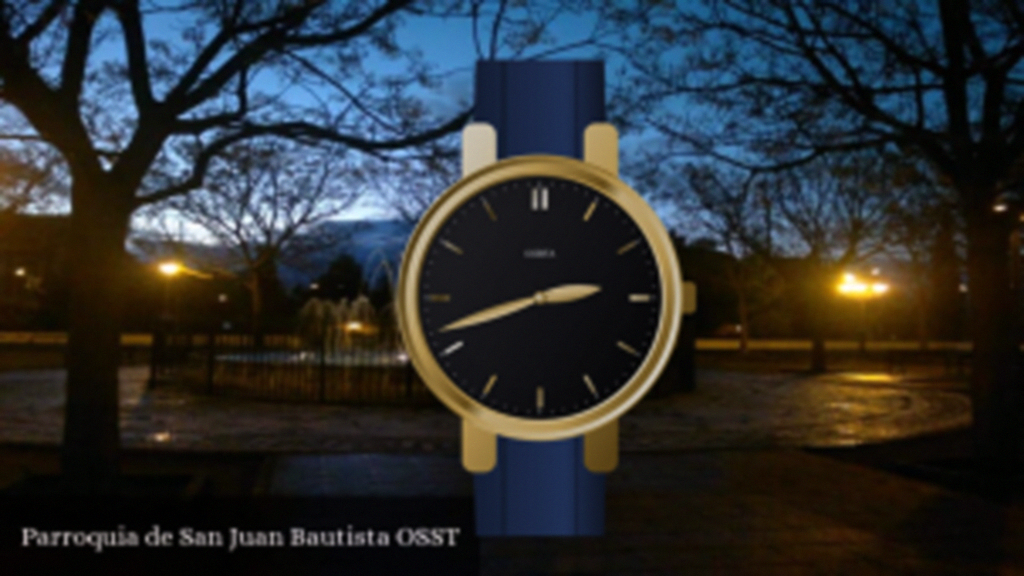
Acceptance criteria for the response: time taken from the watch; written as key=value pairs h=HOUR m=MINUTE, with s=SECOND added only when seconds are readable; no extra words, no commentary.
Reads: h=2 m=42
